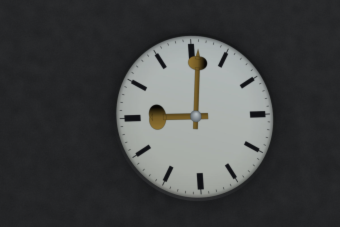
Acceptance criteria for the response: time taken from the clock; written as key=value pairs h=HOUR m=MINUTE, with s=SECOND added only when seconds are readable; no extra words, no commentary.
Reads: h=9 m=1
